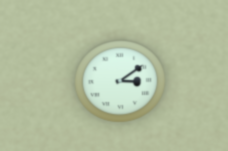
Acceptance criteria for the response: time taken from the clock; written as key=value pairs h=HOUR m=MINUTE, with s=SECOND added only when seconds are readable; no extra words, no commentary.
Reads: h=3 m=9
